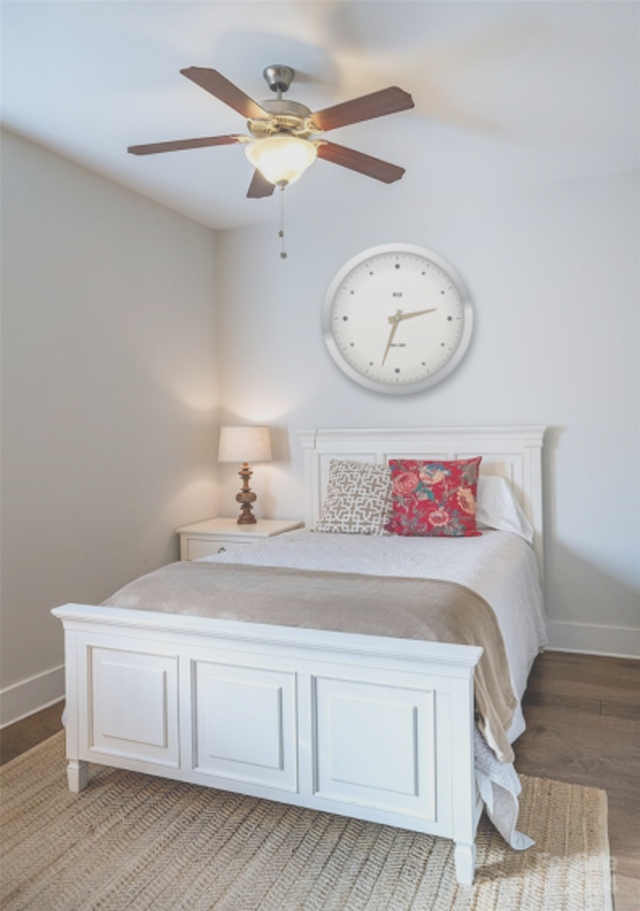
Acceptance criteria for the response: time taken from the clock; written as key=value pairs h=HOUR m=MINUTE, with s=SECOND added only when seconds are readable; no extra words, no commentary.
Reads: h=2 m=33
